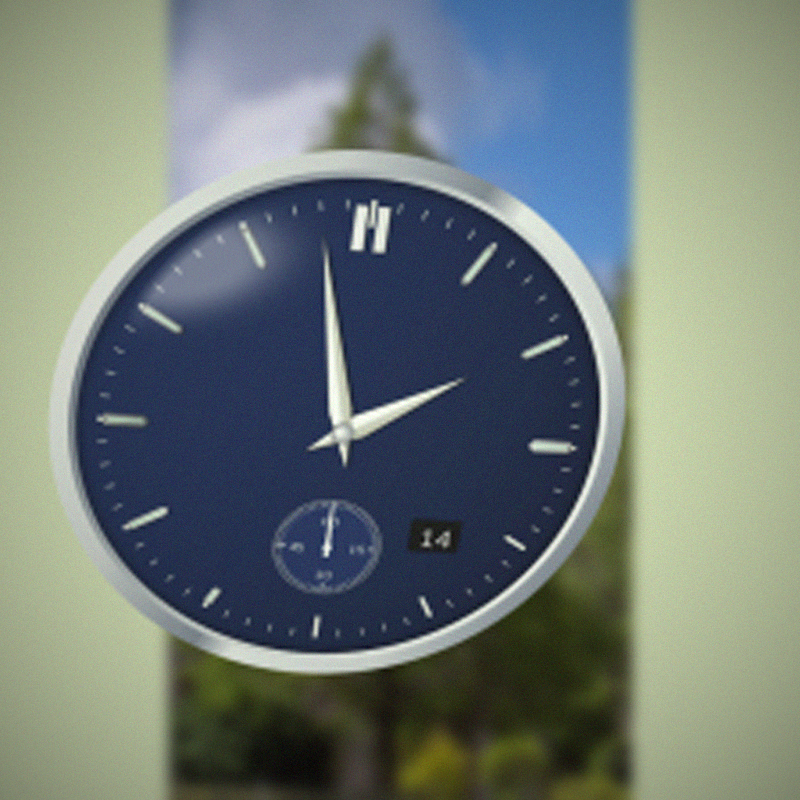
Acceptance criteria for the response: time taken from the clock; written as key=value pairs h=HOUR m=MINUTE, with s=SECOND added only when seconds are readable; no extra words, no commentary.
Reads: h=1 m=58
